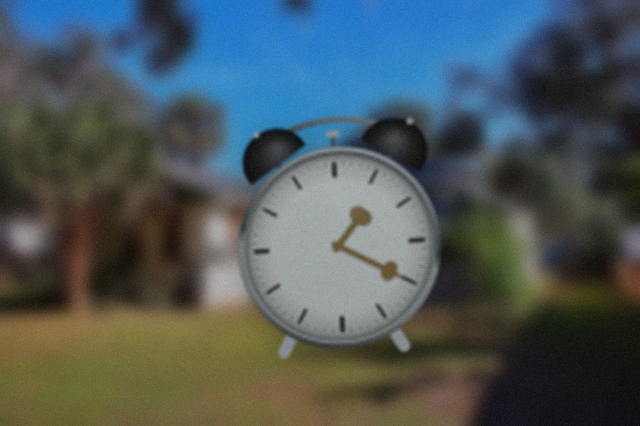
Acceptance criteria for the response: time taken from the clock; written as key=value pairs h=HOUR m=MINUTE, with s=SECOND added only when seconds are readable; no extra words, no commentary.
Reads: h=1 m=20
